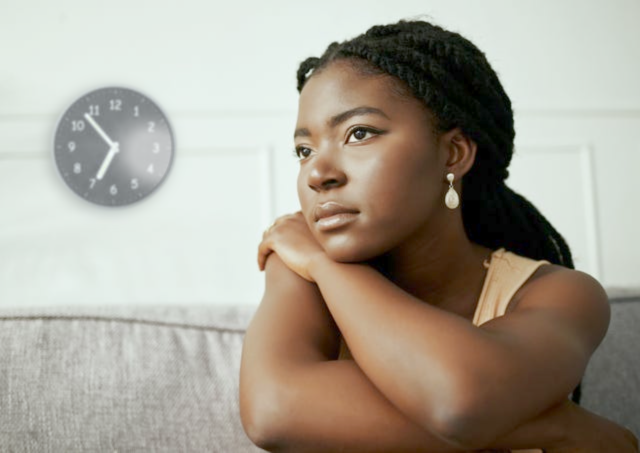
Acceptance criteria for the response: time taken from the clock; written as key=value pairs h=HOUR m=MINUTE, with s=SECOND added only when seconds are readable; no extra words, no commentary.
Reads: h=6 m=53
